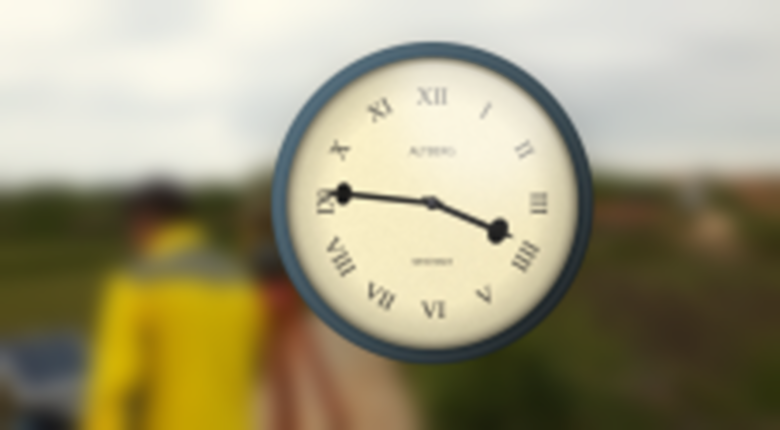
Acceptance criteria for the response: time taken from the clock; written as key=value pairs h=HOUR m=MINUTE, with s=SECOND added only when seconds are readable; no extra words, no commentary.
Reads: h=3 m=46
